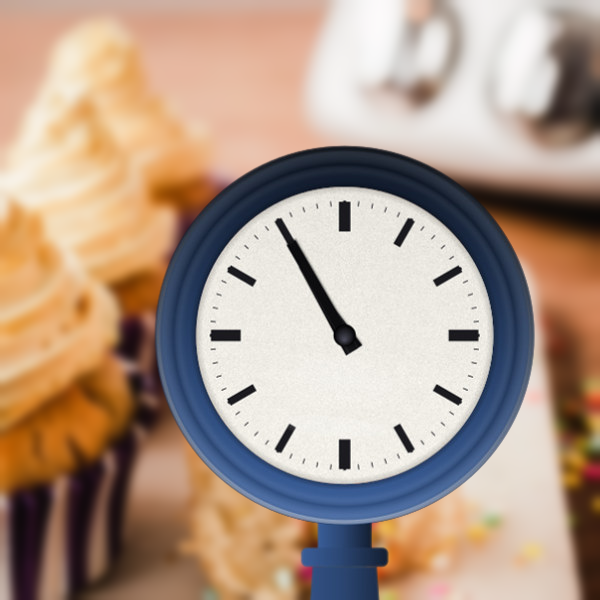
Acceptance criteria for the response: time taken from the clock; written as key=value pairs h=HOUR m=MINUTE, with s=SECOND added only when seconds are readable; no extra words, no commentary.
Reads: h=10 m=55
